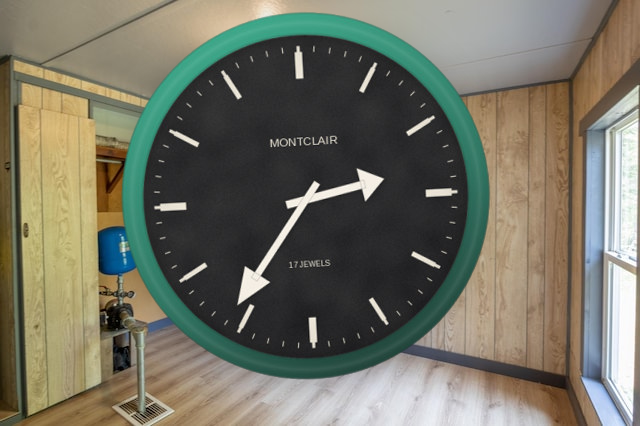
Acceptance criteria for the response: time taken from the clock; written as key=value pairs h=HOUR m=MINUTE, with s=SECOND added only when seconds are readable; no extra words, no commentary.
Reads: h=2 m=36
